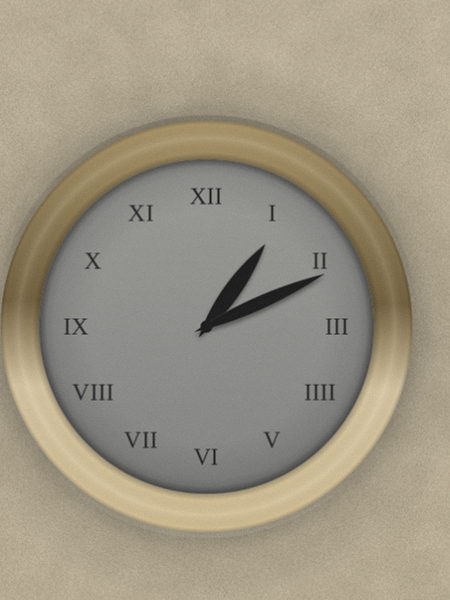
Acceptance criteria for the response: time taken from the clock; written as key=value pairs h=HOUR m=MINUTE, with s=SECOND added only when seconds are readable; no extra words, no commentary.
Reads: h=1 m=11
